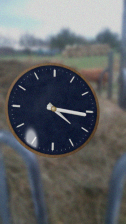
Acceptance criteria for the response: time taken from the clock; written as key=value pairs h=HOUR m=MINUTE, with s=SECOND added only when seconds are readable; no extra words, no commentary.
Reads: h=4 m=16
